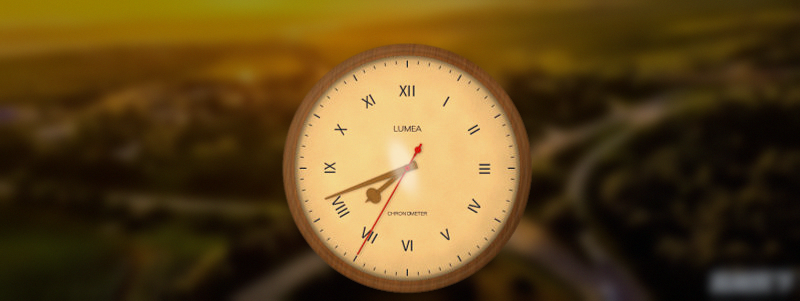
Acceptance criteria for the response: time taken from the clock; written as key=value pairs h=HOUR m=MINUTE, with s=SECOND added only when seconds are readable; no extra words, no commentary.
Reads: h=7 m=41 s=35
